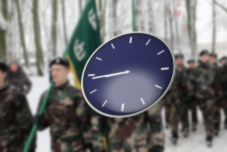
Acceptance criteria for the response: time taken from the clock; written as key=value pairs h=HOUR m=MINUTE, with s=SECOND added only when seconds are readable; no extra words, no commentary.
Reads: h=8 m=44
